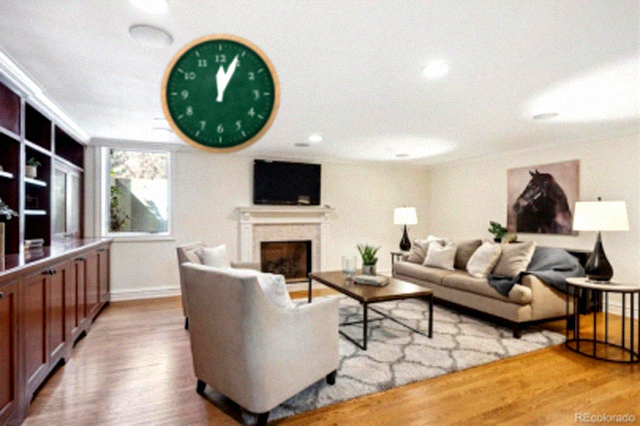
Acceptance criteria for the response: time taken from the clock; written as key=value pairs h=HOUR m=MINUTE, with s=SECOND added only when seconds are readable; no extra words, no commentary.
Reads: h=12 m=4
